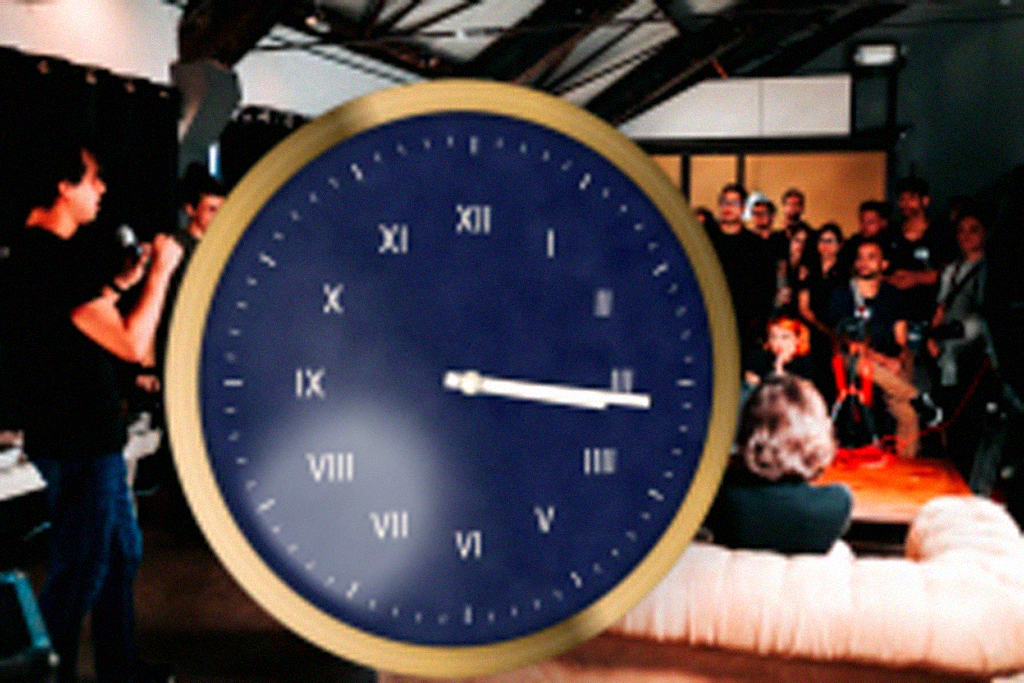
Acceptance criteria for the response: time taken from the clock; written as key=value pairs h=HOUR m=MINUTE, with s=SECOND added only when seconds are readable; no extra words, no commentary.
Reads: h=3 m=16
